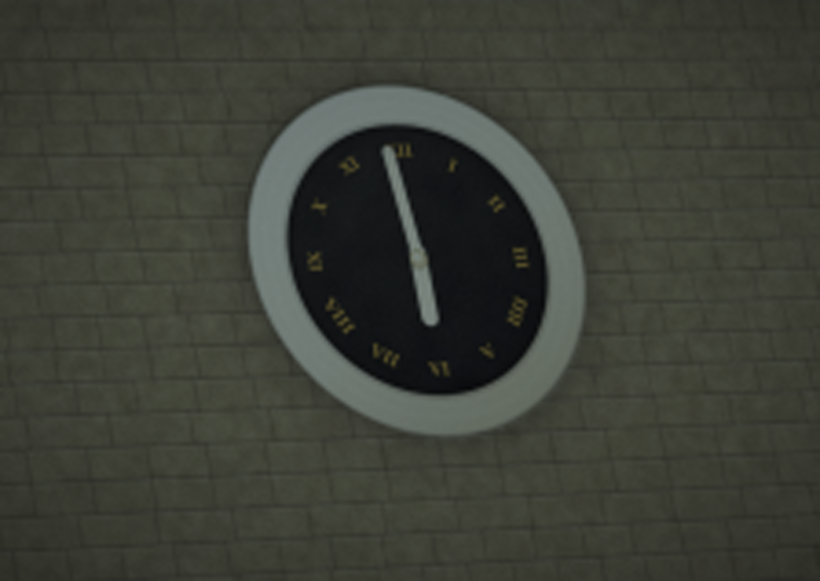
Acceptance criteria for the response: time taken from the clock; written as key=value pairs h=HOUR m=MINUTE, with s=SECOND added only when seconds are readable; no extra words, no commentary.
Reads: h=5 m=59
